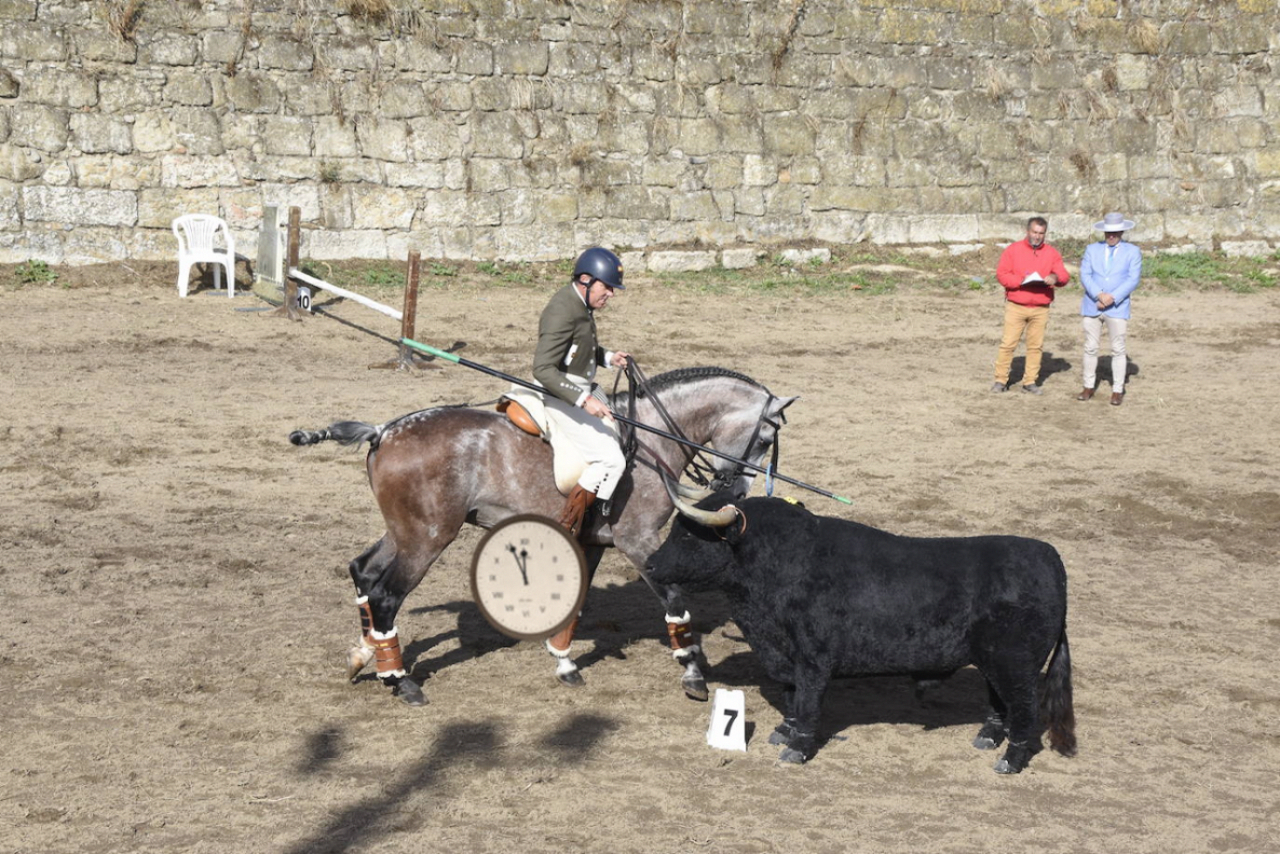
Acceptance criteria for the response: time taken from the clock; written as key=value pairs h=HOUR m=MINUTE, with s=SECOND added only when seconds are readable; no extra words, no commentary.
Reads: h=11 m=56
